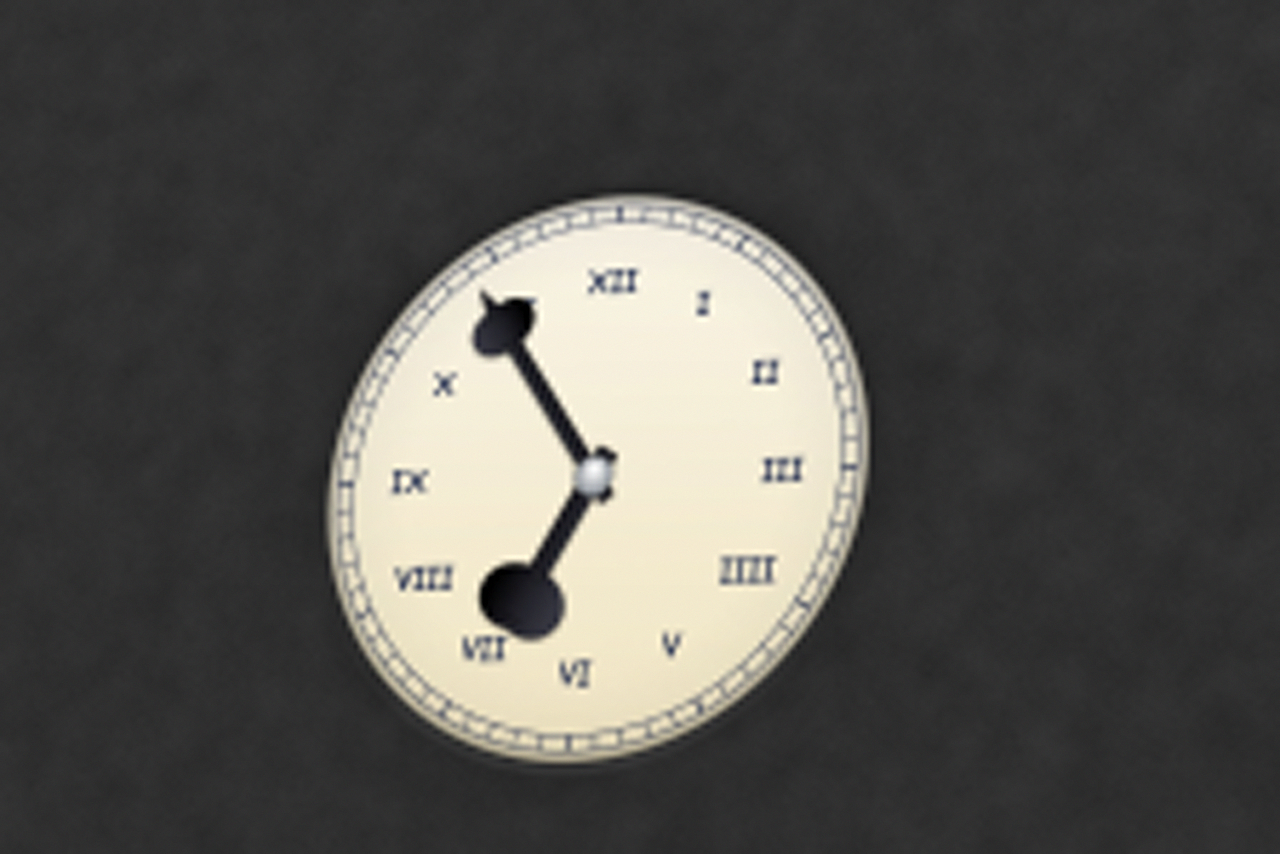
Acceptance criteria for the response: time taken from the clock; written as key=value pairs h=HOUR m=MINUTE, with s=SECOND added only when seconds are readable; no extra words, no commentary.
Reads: h=6 m=54
